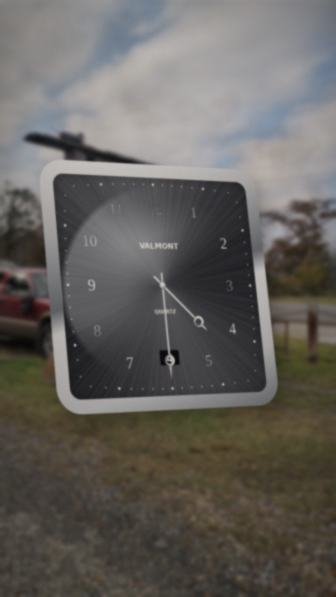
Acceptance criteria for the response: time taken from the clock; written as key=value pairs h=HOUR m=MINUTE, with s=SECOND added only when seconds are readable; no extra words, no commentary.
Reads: h=4 m=30
